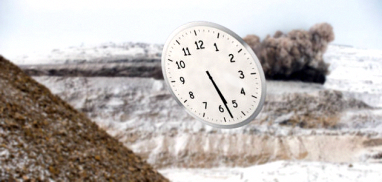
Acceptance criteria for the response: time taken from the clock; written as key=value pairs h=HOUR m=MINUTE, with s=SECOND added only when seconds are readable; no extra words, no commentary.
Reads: h=5 m=28
